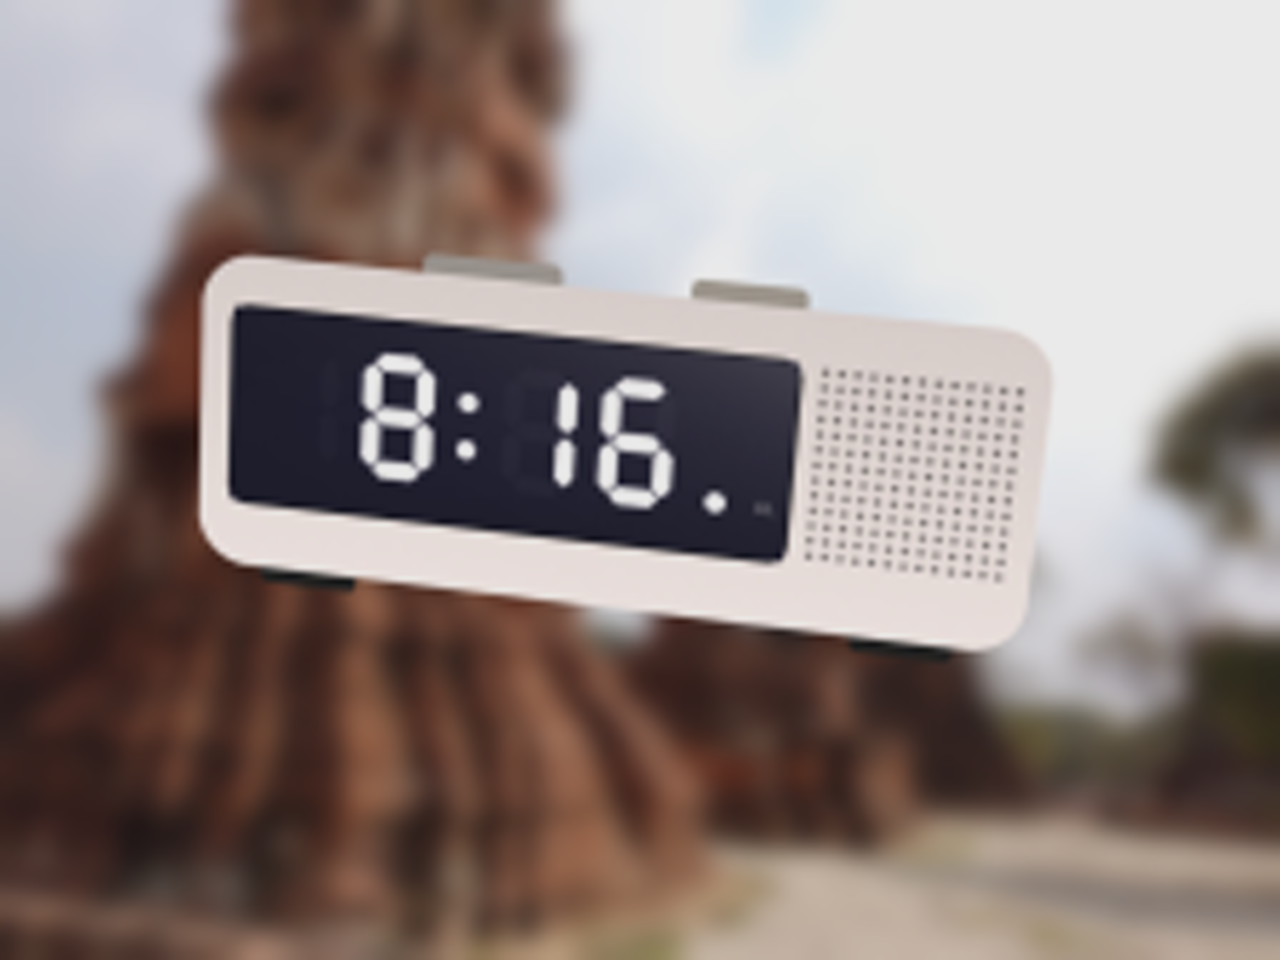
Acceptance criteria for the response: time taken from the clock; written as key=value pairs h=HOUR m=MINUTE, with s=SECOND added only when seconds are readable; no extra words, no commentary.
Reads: h=8 m=16
